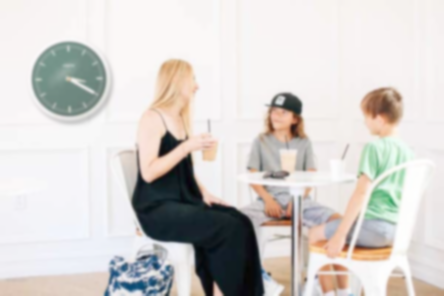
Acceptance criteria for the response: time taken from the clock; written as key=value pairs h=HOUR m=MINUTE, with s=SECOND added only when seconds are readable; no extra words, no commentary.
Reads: h=3 m=20
